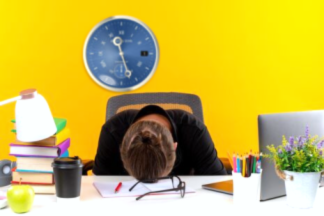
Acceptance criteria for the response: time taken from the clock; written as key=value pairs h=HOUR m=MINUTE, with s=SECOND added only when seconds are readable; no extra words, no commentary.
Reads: h=11 m=27
